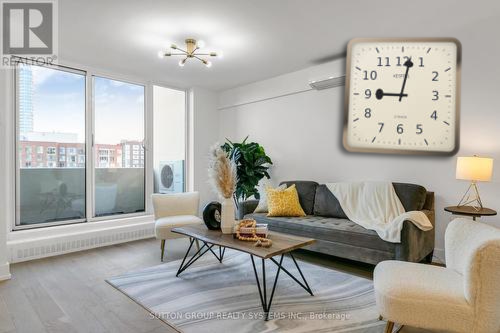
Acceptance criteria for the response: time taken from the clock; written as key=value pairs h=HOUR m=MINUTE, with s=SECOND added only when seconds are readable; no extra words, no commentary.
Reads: h=9 m=2
